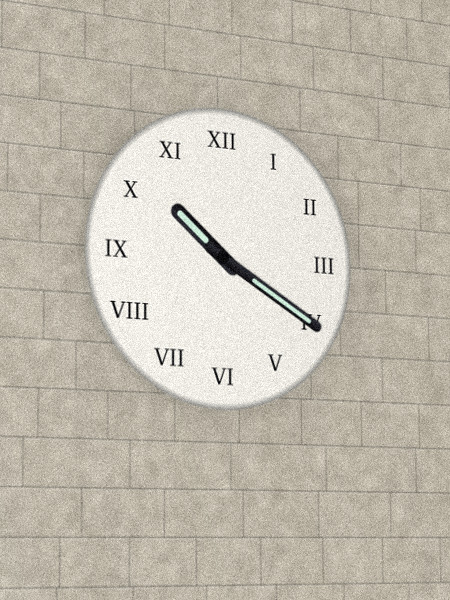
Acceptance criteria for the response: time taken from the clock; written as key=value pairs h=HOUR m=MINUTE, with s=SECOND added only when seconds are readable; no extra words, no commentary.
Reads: h=10 m=20
